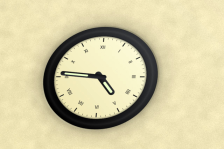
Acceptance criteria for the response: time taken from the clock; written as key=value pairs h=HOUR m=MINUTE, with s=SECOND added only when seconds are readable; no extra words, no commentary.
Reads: h=4 m=46
